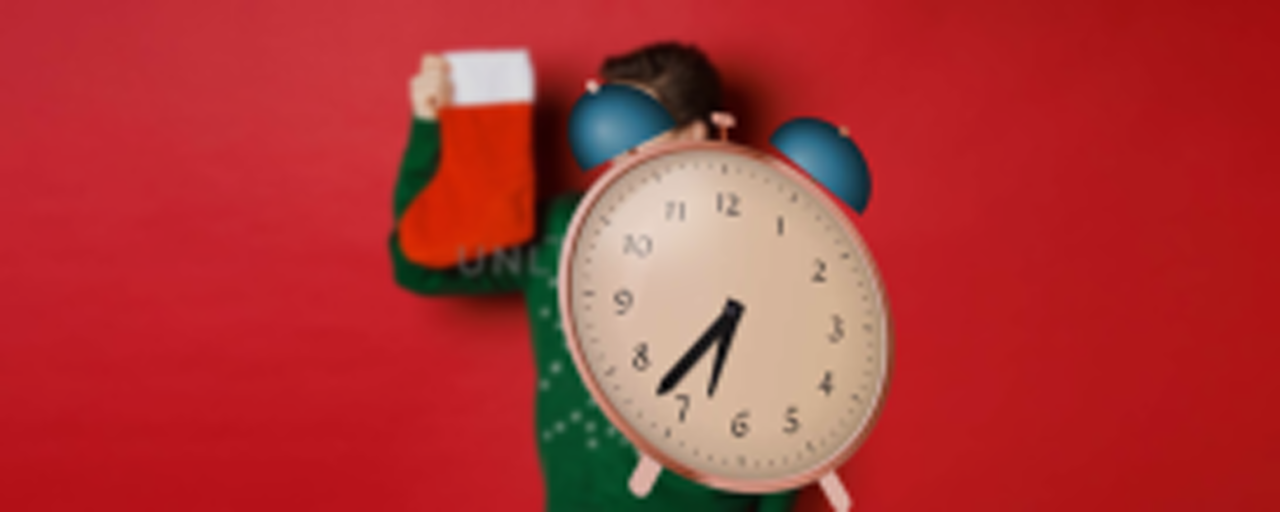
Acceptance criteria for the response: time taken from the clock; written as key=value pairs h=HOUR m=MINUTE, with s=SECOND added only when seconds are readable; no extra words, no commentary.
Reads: h=6 m=37
